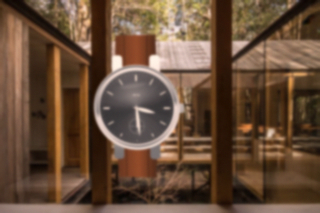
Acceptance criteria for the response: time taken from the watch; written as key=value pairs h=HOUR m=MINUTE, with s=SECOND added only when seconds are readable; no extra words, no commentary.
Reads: h=3 m=29
